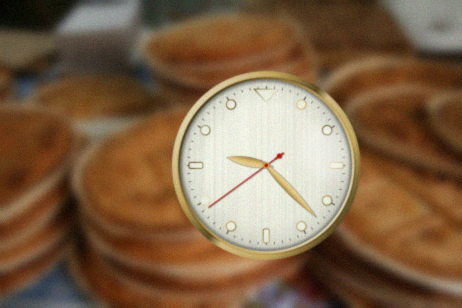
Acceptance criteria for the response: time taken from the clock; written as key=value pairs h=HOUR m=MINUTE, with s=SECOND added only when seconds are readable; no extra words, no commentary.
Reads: h=9 m=22 s=39
